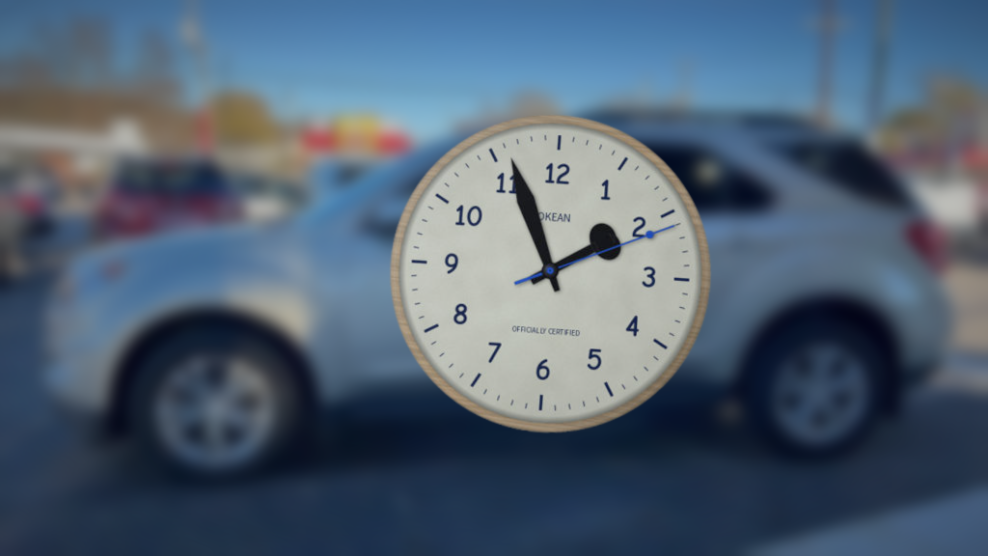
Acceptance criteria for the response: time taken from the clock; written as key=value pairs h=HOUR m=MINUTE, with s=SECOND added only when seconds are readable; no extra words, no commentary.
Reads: h=1 m=56 s=11
